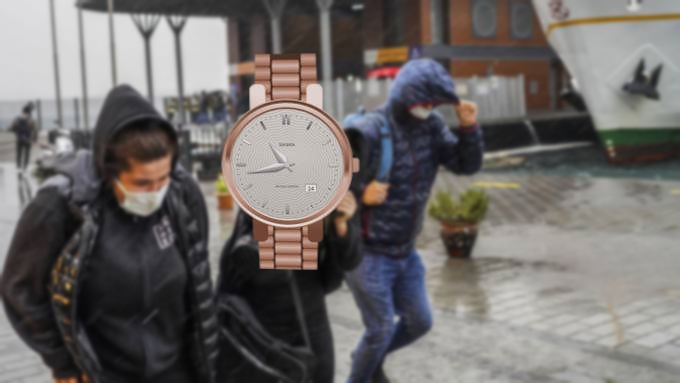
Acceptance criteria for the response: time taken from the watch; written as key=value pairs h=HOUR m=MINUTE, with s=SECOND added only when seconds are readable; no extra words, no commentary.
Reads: h=10 m=43
